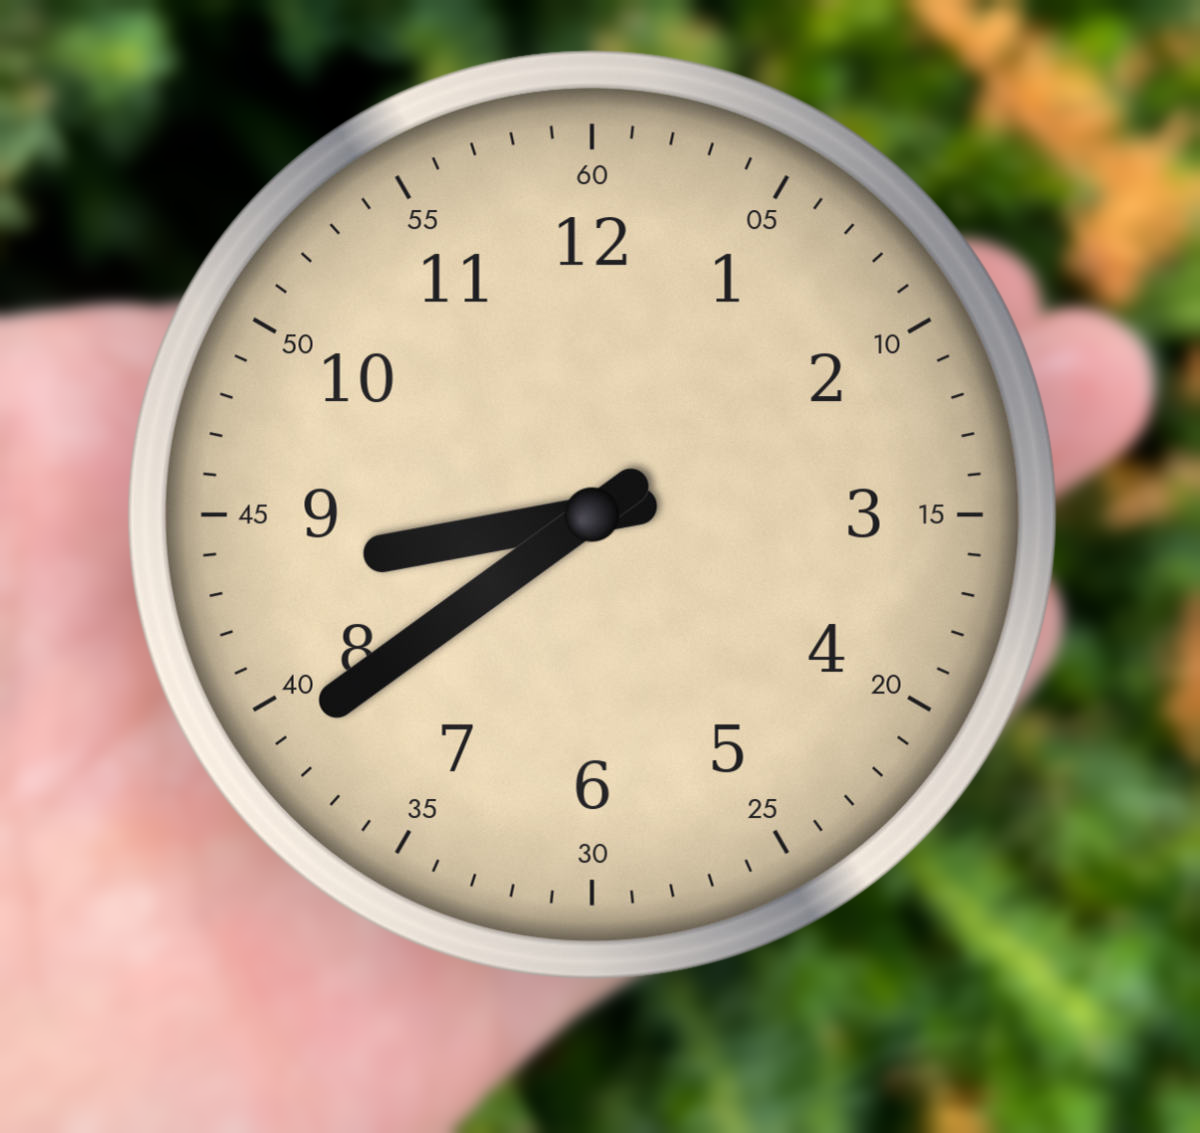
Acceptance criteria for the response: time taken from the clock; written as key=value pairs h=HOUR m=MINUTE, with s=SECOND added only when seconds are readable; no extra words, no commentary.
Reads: h=8 m=39
